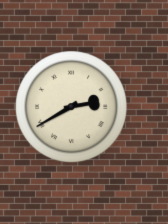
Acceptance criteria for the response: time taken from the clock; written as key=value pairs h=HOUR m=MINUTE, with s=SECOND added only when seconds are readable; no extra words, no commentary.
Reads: h=2 m=40
